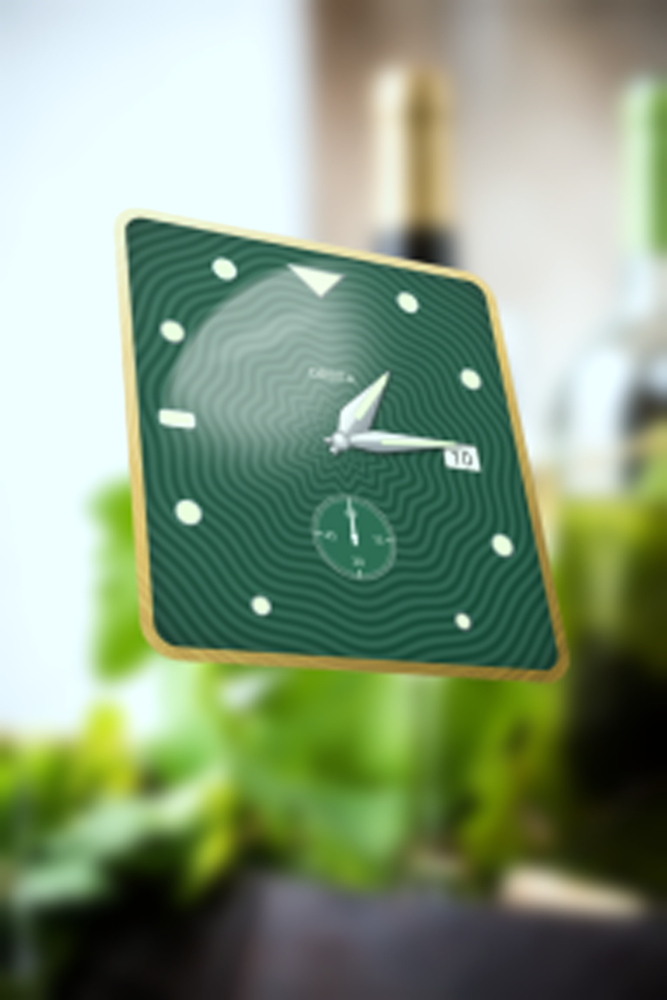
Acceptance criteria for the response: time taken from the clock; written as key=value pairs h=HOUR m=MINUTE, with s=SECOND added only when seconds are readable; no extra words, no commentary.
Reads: h=1 m=14
